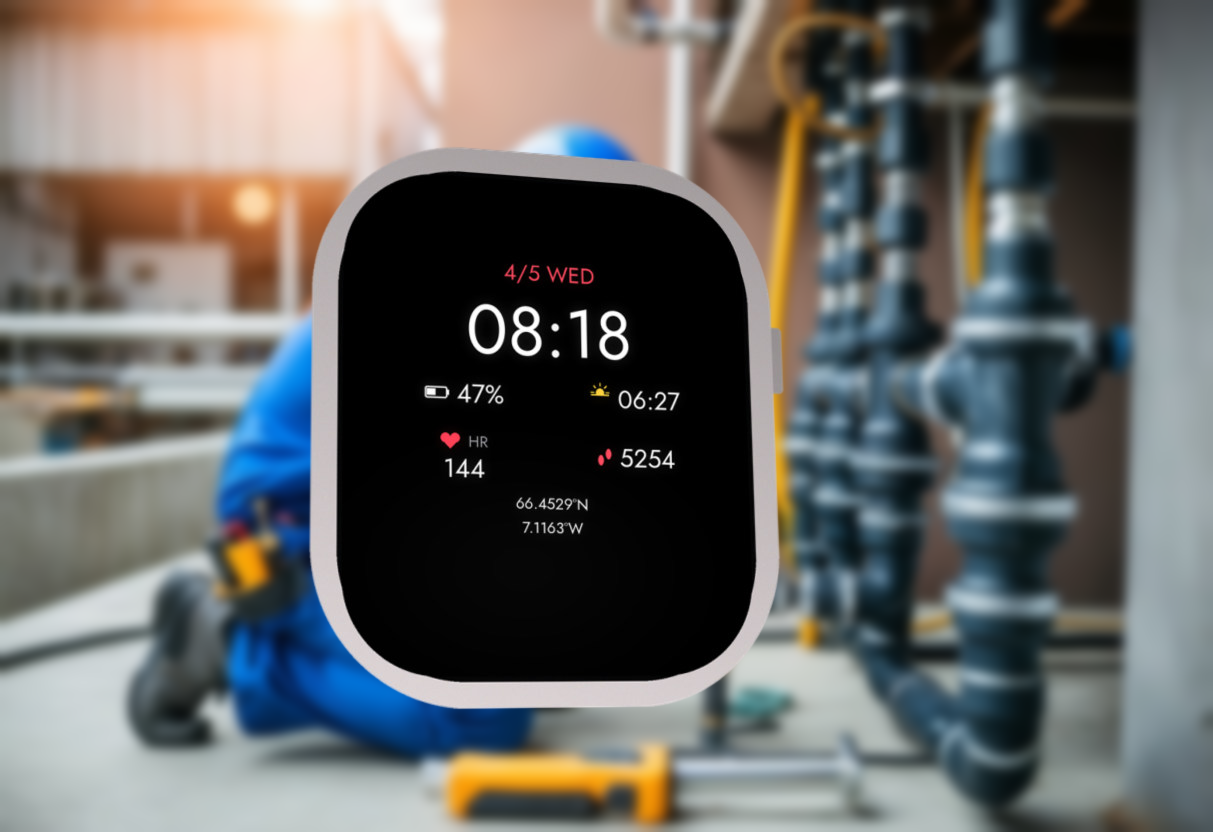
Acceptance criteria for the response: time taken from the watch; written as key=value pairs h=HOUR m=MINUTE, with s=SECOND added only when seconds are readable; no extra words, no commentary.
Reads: h=8 m=18
